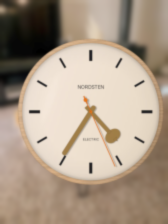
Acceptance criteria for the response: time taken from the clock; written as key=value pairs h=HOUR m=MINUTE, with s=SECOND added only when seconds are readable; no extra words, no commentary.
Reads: h=4 m=35 s=26
